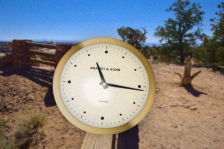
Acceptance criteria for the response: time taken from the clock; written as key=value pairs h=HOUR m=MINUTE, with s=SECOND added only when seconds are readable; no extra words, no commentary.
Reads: h=11 m=16
